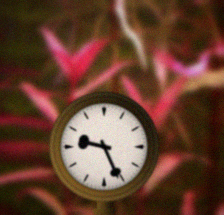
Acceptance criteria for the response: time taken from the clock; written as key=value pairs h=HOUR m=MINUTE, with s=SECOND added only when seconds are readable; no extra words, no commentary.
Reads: h=9 m=26
